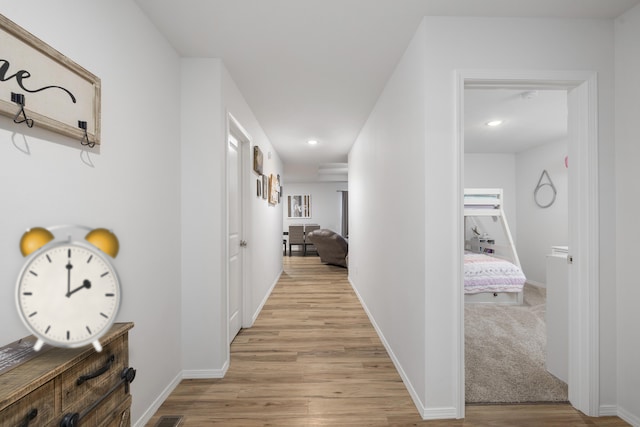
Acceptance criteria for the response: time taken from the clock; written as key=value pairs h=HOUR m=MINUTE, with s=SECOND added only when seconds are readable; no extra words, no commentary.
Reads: h=2 m=0
